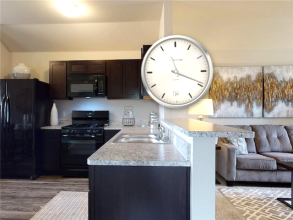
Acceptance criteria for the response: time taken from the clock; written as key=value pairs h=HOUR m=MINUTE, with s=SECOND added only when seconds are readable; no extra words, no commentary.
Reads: h=11 m=19
